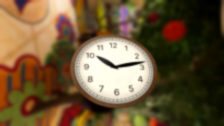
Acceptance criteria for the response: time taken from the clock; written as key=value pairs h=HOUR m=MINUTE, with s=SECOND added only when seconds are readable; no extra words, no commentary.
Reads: h=10 m=13
